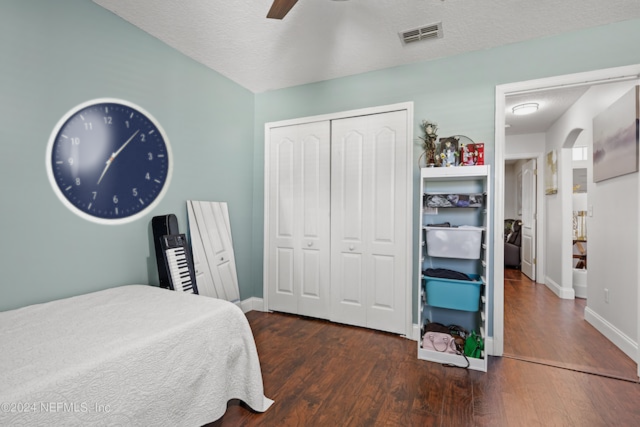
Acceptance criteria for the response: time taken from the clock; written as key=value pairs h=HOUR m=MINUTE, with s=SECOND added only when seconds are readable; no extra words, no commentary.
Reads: h=7 m=8
